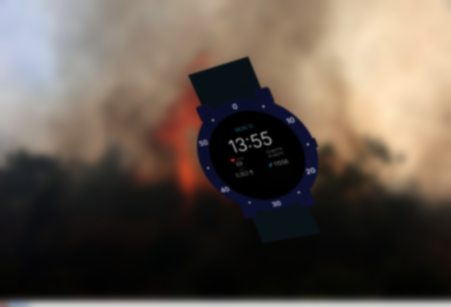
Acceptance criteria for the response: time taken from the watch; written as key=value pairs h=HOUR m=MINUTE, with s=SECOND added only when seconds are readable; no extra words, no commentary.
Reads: h=13 m=55
